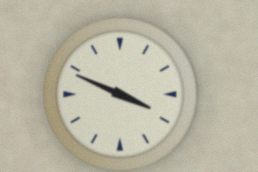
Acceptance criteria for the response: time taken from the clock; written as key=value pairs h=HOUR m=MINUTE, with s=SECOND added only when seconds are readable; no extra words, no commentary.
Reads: h=3 m=49
